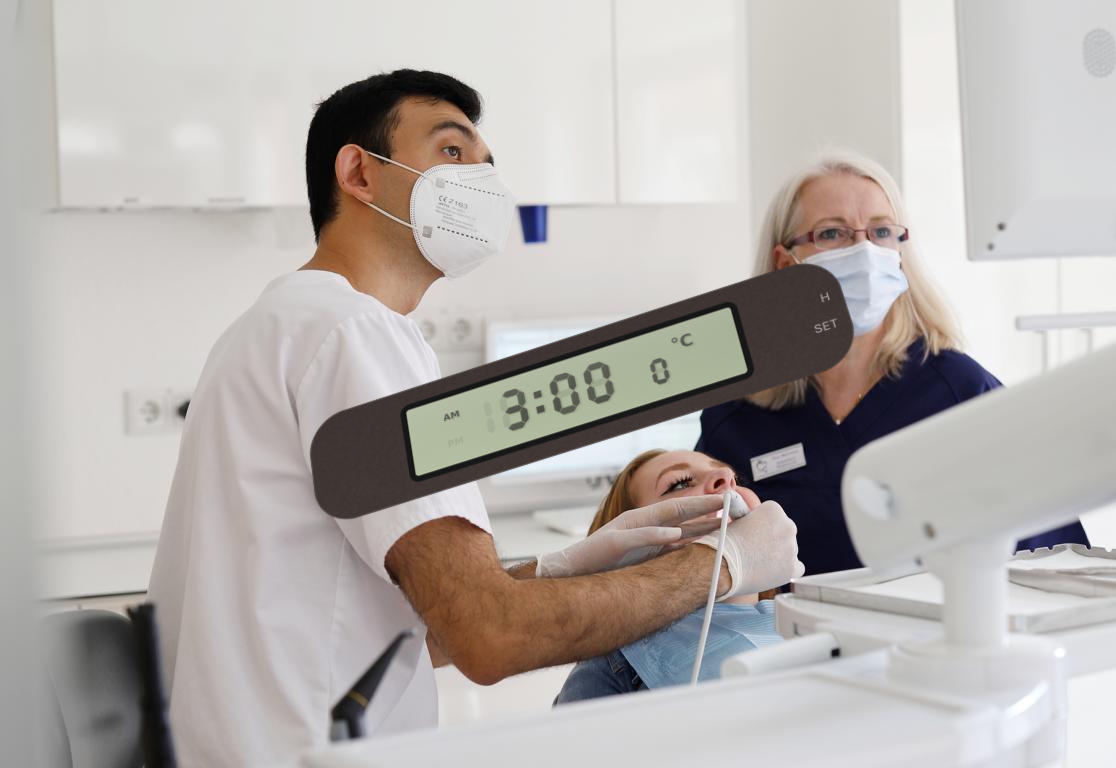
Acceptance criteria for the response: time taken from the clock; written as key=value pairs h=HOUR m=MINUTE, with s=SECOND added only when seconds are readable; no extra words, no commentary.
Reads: h=3 m=0
